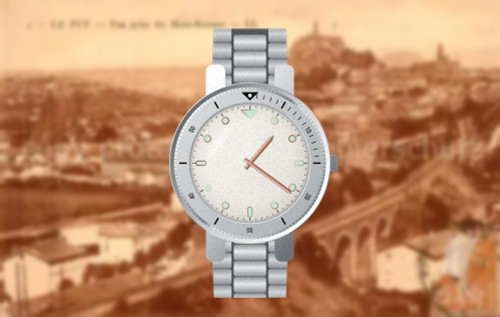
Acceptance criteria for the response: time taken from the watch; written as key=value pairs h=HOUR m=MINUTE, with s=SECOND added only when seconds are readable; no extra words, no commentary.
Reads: h=1 m=21
